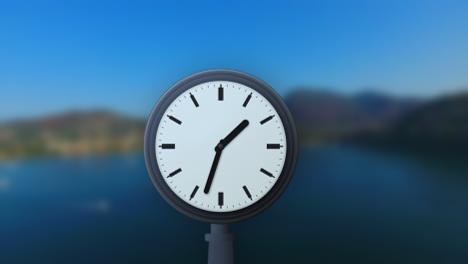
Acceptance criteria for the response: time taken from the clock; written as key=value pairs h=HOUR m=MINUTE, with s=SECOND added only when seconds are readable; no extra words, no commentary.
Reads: h=1 m=33
